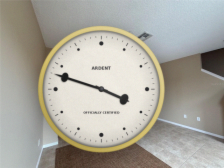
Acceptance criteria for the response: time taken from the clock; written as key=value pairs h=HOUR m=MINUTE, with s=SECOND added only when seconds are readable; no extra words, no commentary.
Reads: h=3 m=48
